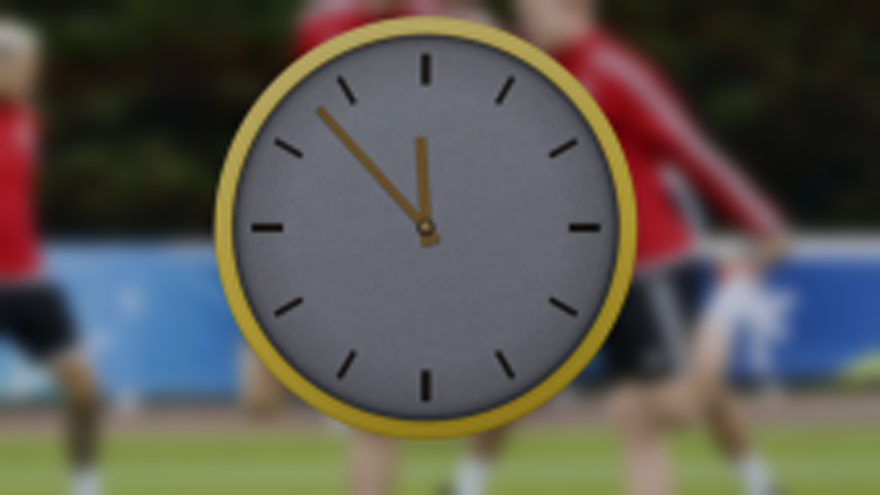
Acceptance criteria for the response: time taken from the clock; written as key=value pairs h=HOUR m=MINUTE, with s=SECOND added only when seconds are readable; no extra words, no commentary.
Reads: h=11 m=53
